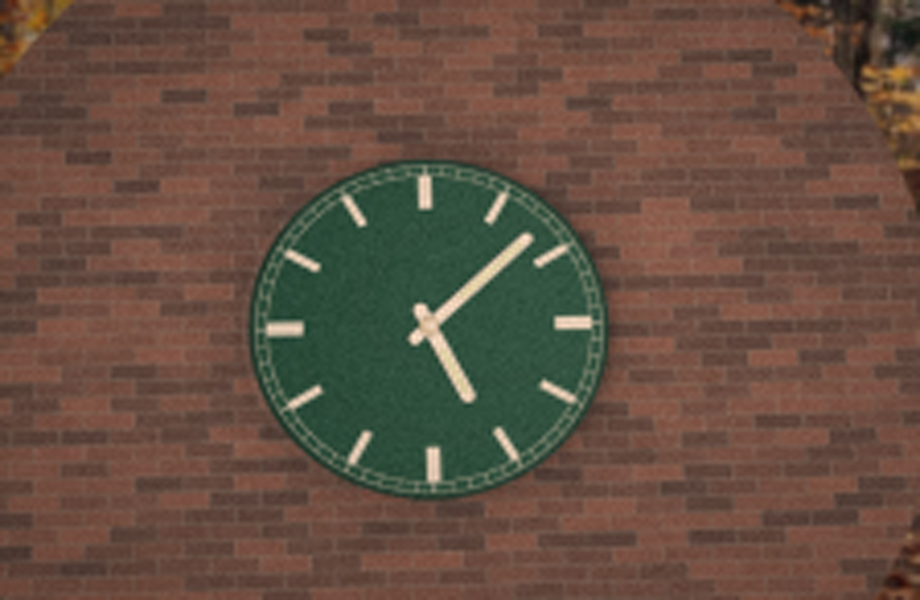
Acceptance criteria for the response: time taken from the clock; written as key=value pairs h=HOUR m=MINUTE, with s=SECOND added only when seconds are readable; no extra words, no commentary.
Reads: h=5 m=8
